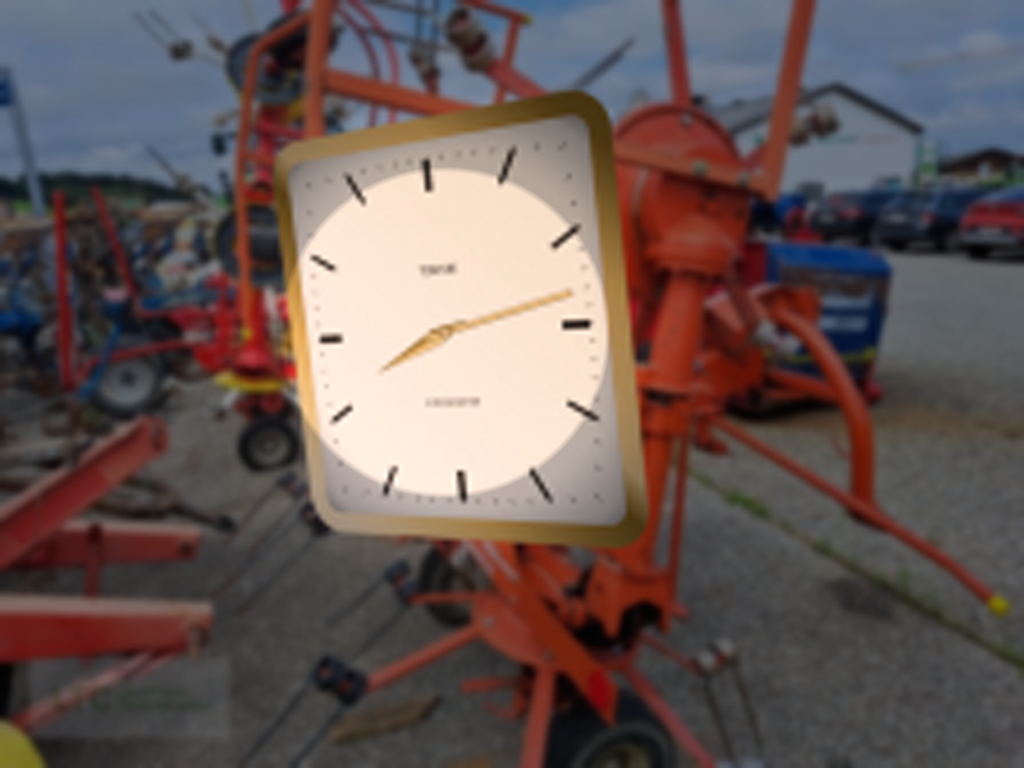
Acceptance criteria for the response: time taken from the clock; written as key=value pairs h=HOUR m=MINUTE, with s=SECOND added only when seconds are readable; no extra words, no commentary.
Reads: h=8 m=13
